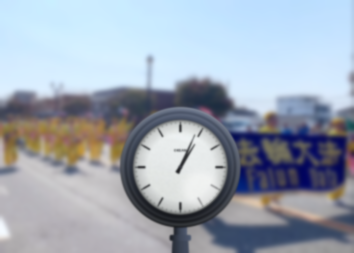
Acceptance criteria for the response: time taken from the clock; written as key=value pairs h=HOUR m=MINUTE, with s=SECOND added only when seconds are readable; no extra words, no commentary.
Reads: h=1 m=4
